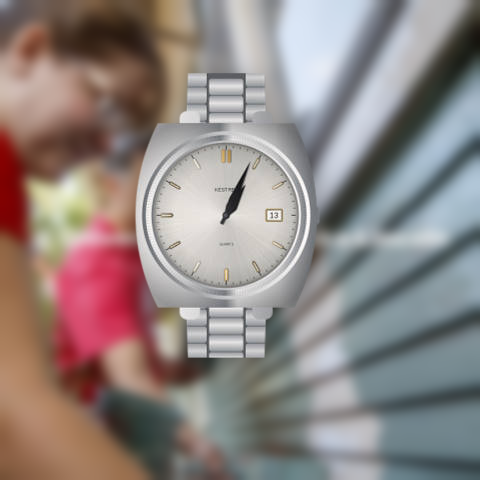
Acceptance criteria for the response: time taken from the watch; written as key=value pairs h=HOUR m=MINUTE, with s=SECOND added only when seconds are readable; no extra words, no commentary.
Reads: h=1 m=4
